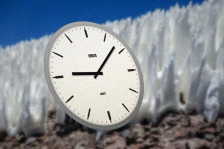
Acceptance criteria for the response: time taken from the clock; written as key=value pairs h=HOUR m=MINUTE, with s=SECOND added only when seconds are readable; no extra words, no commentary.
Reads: h=9 m=8
